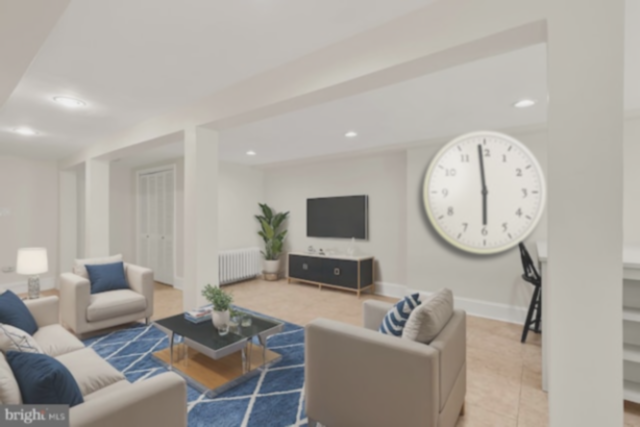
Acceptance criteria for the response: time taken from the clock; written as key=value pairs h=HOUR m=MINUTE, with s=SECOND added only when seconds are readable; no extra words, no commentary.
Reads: h=5 m=59
